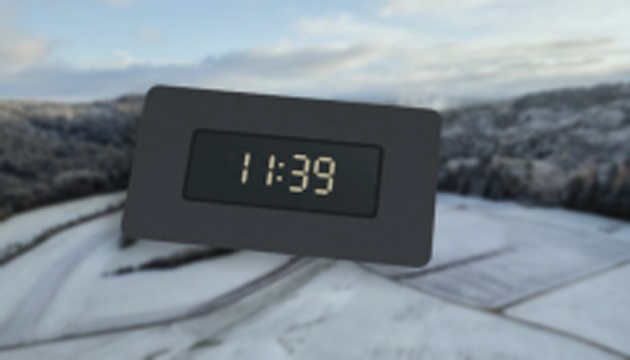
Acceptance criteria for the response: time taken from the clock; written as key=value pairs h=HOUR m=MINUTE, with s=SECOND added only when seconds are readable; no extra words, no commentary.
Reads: h=11 m=39
